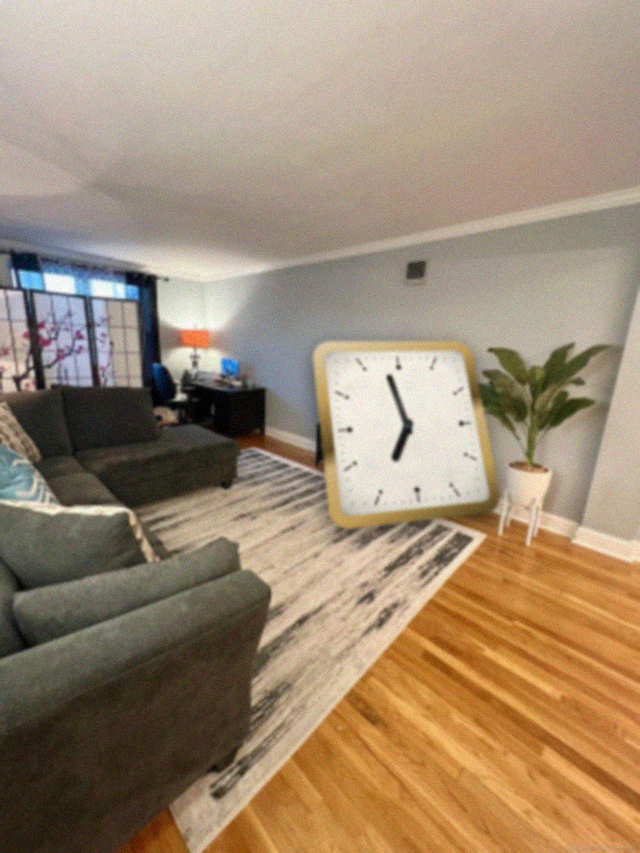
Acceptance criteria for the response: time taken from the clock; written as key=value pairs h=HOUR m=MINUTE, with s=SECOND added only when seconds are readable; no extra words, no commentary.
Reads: h=6 m=58
